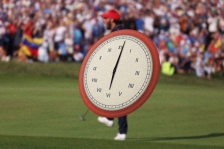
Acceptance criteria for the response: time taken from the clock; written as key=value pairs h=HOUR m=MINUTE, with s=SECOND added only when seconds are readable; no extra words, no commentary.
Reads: h=6 m=1
